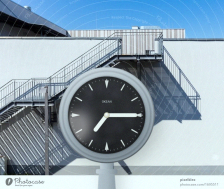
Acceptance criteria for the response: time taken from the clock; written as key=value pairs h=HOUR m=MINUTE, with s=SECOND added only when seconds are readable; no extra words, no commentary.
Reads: h=7 m=15
